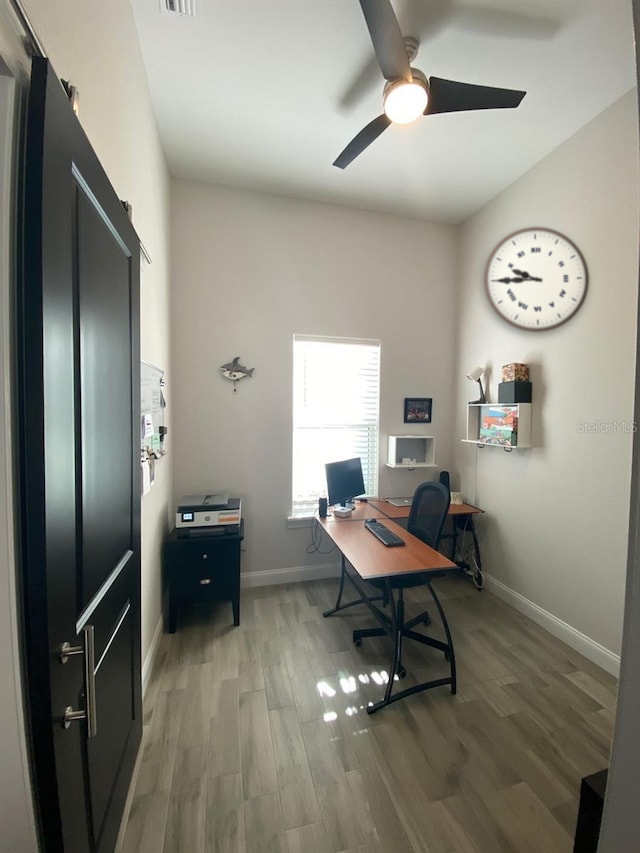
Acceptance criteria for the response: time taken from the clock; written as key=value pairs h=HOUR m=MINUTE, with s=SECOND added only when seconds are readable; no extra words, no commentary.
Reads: h=9 m=45
